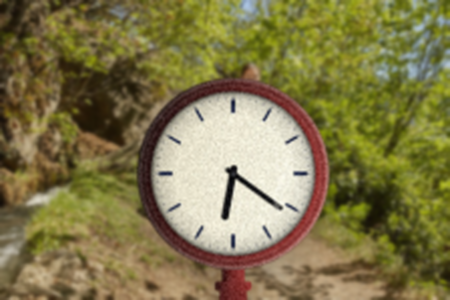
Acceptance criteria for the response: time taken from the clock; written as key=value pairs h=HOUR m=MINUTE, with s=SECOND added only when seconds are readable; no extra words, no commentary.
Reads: h=6 m=21
